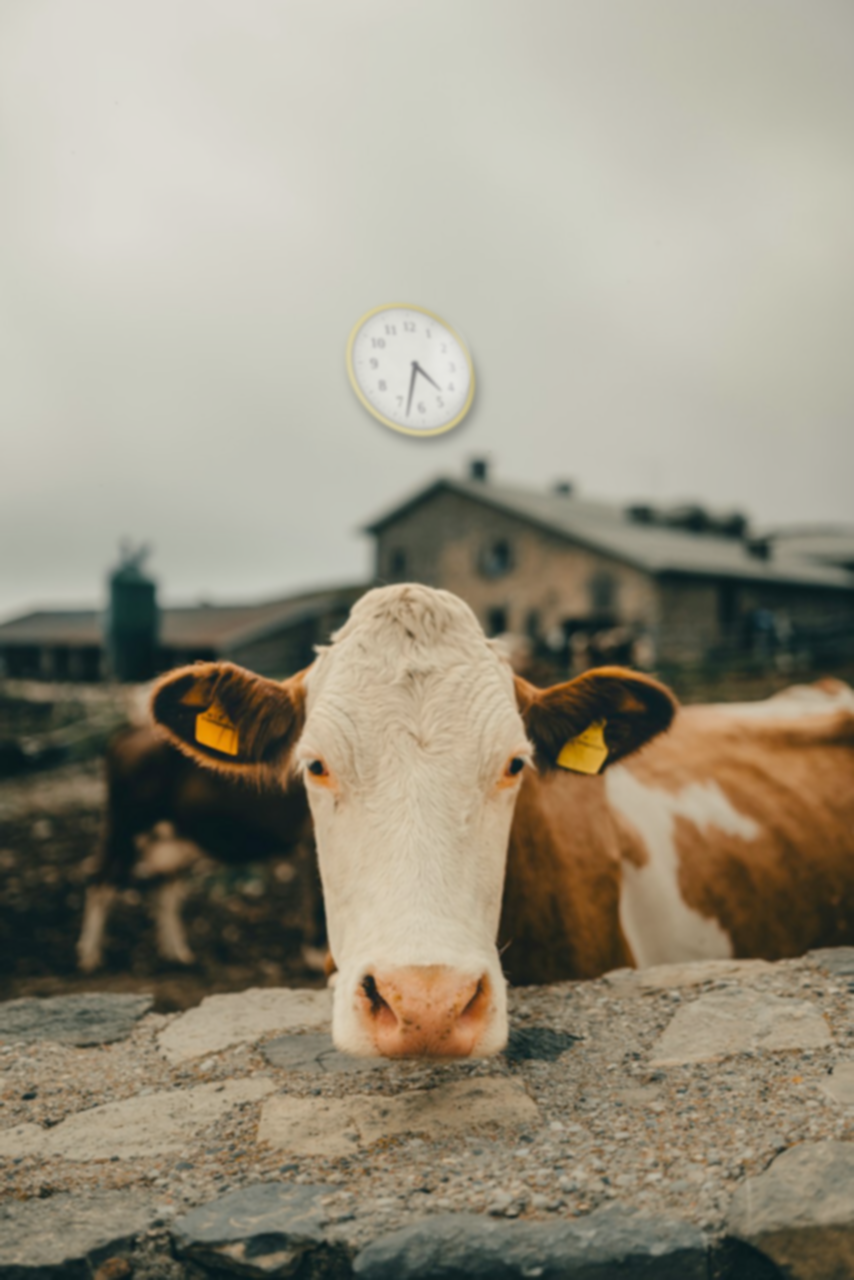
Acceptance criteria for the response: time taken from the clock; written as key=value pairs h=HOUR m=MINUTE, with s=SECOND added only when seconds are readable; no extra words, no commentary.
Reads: h=4 m=33
